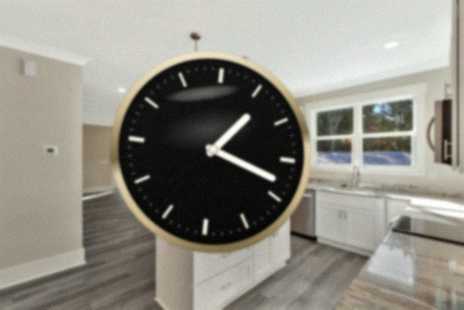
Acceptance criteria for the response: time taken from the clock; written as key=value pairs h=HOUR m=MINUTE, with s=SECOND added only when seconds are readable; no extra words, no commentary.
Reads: h=1 m=18
